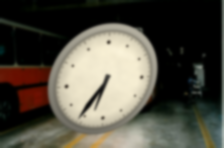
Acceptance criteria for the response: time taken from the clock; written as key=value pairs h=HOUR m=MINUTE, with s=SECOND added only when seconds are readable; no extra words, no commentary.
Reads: h=6 m=36
